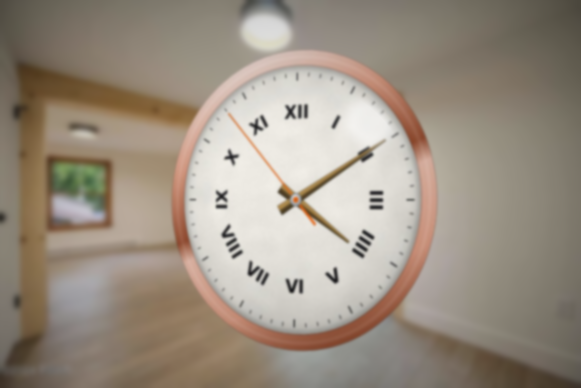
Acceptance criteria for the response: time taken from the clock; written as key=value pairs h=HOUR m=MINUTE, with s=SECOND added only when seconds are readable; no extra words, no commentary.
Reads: h=4 m=9 s=53
